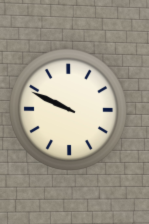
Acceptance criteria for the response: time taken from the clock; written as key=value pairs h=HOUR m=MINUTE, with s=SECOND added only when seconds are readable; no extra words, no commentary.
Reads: h=9 m=49
